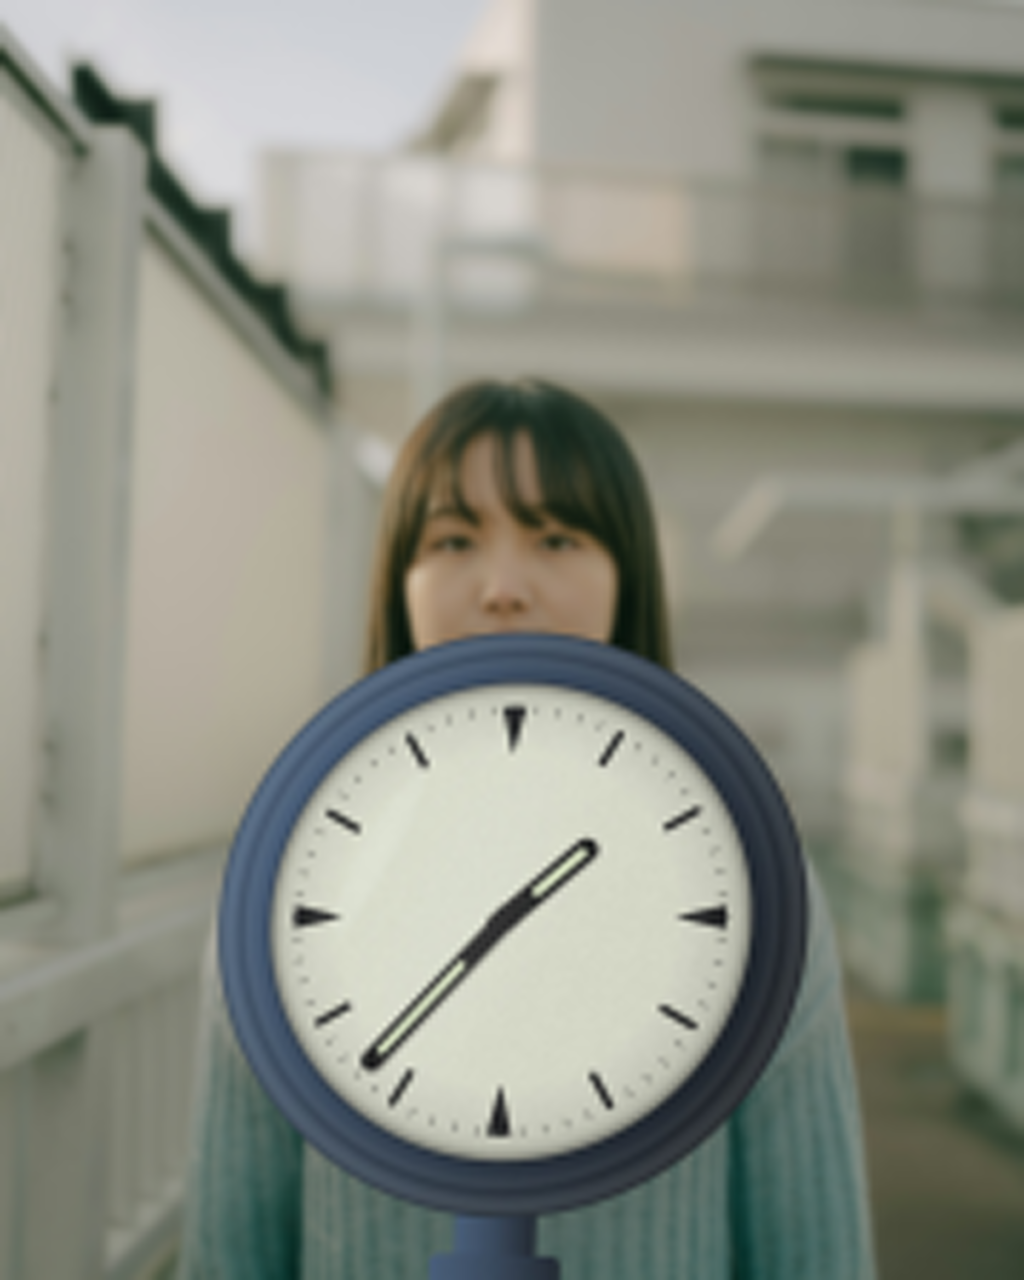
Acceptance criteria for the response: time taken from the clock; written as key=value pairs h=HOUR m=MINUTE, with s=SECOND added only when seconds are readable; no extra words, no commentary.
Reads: h=1 m=37
